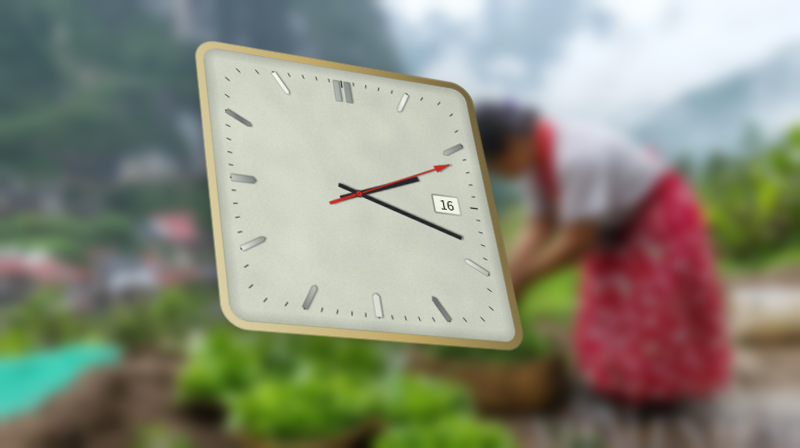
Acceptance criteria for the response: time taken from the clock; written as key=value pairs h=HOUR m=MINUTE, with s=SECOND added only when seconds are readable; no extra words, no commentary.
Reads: h=2 m=18 s=11
